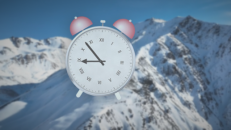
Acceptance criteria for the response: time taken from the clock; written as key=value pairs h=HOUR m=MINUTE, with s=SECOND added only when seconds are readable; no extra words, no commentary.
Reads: h=8 m=53
